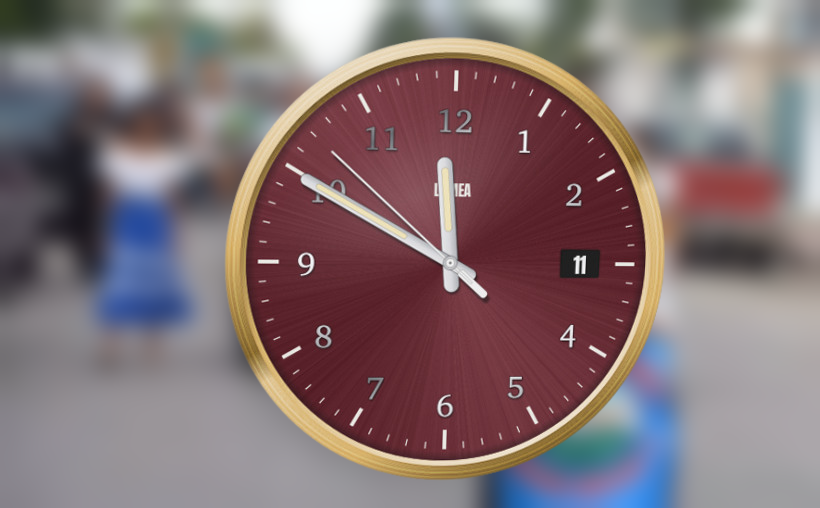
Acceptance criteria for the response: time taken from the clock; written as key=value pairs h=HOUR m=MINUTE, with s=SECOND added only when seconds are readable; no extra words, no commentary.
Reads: h=11 m=49 s=52
